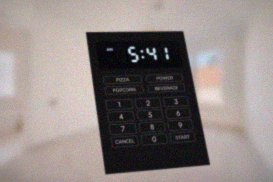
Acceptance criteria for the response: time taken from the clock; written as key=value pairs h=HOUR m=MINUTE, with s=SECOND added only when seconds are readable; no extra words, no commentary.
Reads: h=5 m=41
